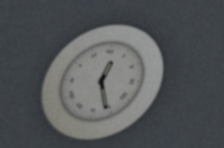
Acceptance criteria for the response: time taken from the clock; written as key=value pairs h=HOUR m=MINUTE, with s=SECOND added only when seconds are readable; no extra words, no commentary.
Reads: h=12 m=26
